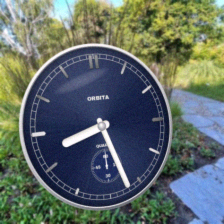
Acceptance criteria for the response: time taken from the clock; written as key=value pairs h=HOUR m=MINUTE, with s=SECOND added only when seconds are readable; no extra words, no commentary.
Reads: h=8 m=27
